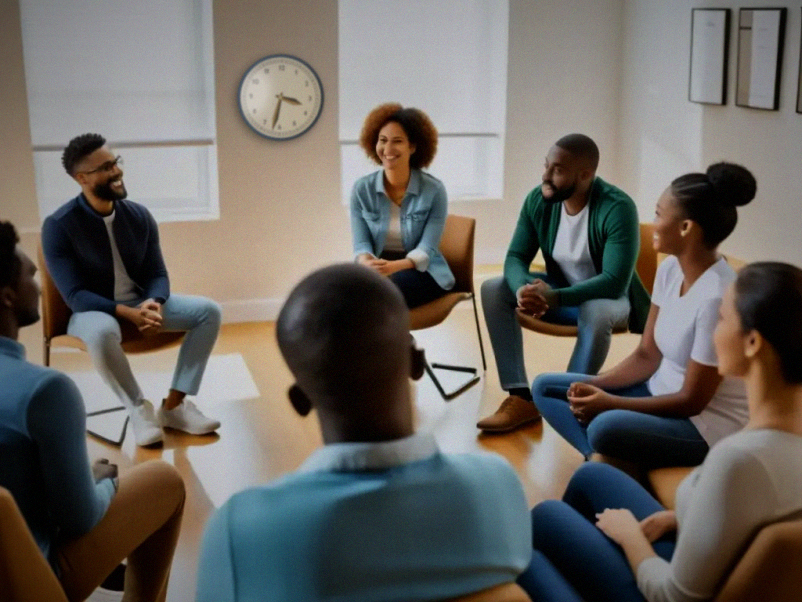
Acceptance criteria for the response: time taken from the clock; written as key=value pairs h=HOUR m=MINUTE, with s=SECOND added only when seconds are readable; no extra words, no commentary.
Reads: h=3 m=32
